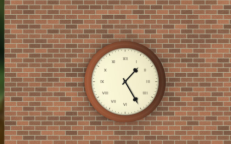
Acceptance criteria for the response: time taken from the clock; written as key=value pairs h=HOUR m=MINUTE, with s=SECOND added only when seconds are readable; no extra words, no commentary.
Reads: h=1 m=25
